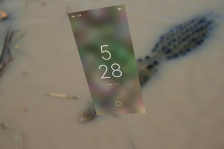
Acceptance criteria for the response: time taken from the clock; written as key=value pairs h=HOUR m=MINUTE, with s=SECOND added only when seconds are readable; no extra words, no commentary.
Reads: h=5 m=28
